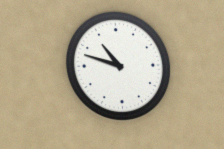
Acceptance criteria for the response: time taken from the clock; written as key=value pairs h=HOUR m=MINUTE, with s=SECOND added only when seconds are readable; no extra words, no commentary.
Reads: h=10 m=48
